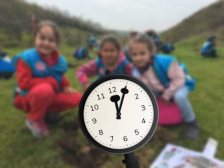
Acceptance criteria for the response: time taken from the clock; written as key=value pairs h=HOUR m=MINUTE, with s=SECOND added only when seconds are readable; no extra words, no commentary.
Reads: h=12 m=5
